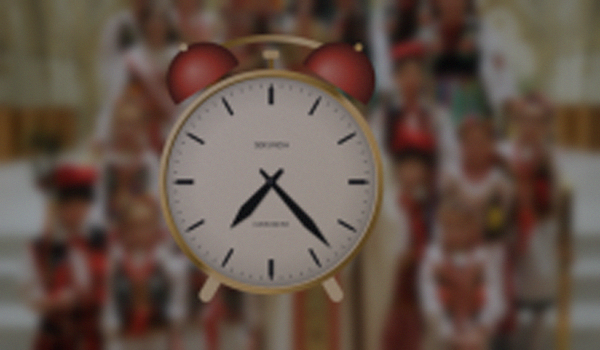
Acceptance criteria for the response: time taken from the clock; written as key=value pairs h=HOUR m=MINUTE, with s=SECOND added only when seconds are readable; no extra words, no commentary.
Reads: h=7 m=23
